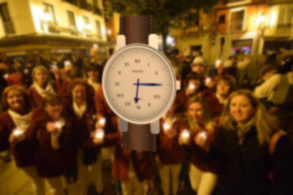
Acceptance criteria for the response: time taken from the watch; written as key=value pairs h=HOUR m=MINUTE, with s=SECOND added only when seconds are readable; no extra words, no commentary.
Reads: h=6 m=15
